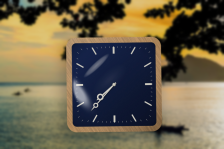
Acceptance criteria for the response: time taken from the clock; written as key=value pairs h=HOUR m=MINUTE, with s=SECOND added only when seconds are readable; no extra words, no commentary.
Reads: h=7 m=37
